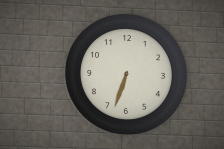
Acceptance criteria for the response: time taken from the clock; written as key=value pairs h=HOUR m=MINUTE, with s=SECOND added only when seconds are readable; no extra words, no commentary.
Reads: h=6 m=33
